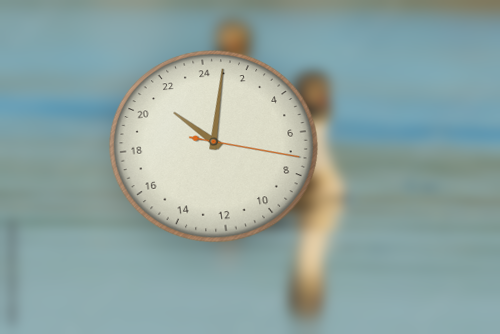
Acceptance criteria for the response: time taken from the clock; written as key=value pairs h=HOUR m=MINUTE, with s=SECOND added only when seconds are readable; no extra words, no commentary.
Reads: h=21 m=2 s=18
